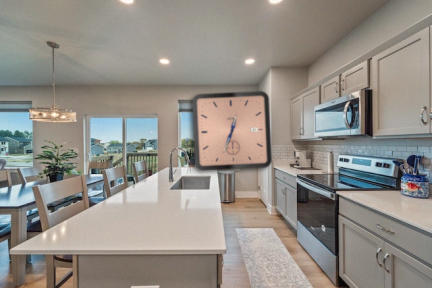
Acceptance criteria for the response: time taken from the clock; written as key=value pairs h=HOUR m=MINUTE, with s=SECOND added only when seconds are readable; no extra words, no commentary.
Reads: h=12 m=34
